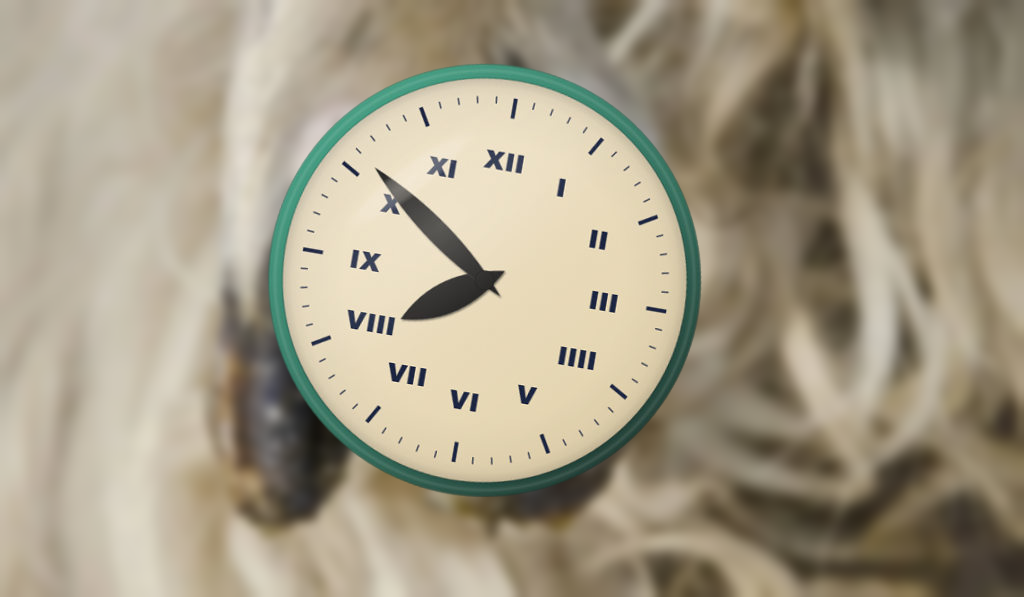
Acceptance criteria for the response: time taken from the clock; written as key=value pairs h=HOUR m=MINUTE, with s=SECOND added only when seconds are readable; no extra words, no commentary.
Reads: h=7 m=51
